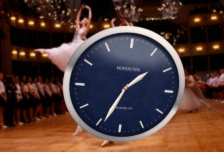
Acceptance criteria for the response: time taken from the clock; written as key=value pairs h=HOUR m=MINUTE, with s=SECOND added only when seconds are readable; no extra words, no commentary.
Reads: h=1 m=34
